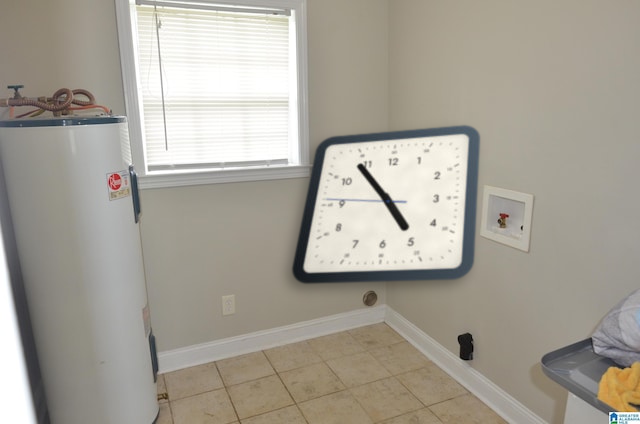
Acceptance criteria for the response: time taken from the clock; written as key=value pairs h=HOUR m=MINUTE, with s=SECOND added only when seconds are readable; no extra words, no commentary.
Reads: h=4 m=53 s=46
